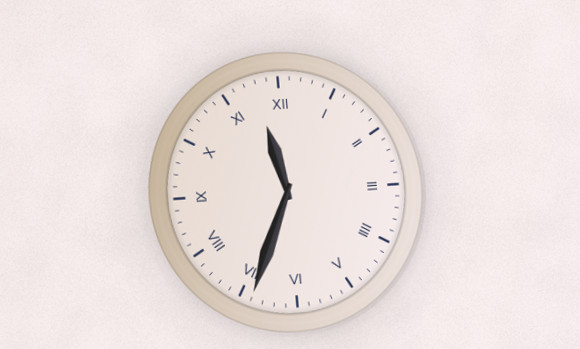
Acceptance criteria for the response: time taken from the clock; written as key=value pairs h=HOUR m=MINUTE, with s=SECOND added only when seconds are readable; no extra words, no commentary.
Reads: h=11 m=34
